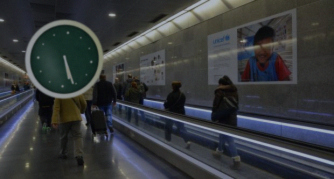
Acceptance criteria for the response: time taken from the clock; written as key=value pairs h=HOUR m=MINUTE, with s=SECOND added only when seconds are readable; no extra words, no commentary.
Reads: h=5 m=26
